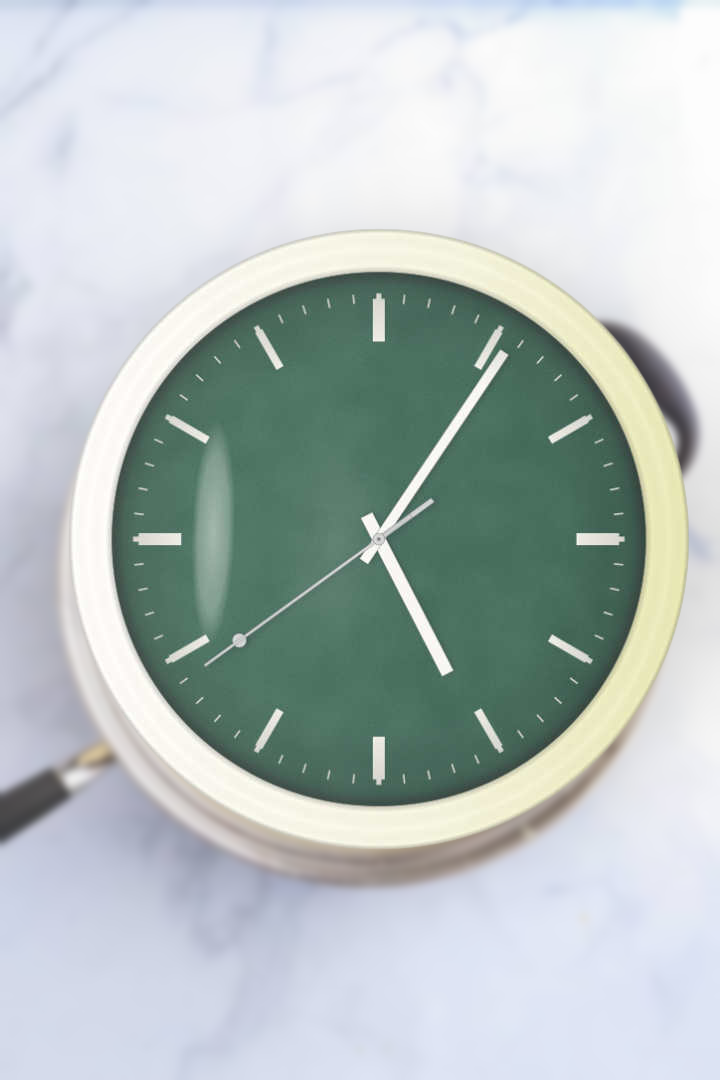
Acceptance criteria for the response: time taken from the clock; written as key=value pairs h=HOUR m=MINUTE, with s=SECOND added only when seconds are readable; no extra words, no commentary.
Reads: h=5 m=5 s=39
